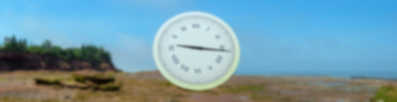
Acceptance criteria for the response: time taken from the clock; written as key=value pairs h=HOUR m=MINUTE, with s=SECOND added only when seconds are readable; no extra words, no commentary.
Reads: h=9 m=16
